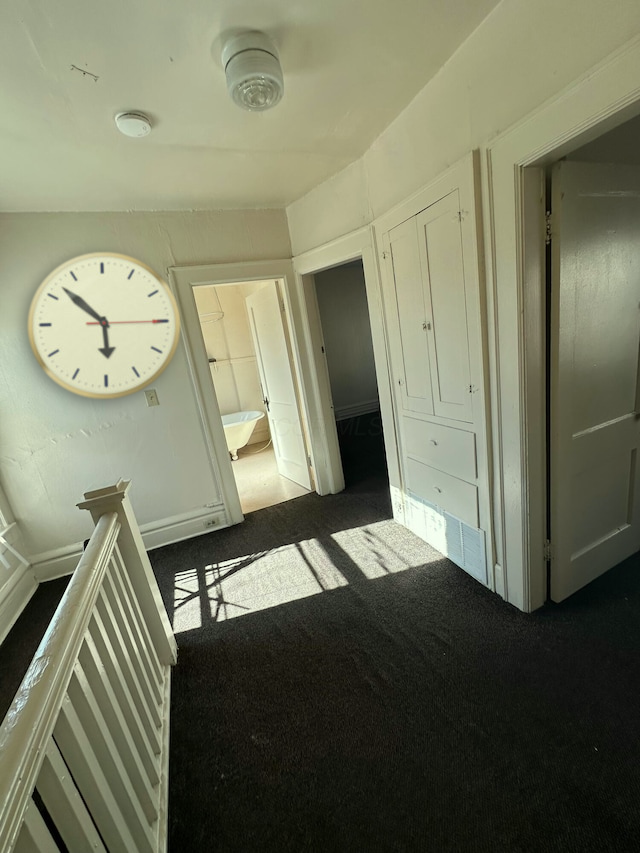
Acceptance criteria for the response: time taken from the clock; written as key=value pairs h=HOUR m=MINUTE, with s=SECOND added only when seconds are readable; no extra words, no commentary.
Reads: h=5 m=52 s=15
